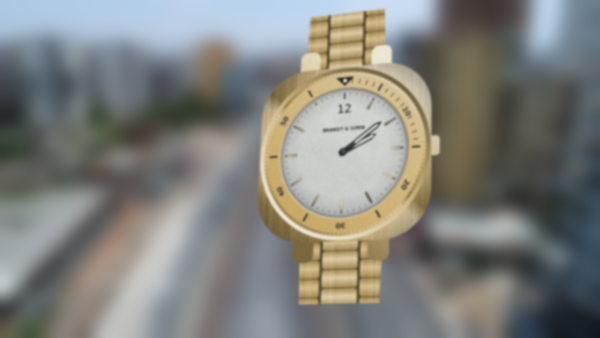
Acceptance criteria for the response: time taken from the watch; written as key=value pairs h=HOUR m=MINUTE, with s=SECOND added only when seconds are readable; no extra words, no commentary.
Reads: h=2 m=9
